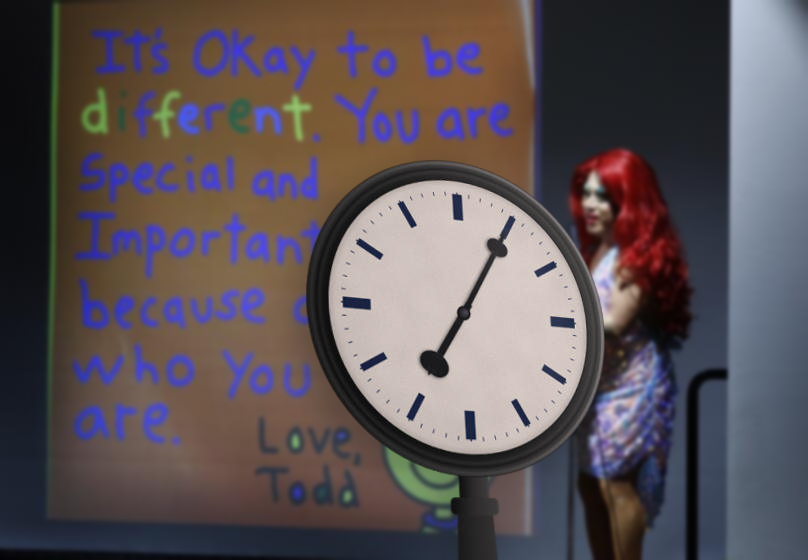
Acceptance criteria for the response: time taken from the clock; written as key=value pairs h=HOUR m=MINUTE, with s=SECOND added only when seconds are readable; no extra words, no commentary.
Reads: h=7 m=5
